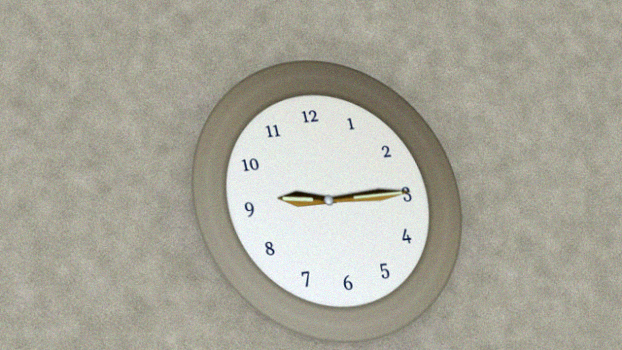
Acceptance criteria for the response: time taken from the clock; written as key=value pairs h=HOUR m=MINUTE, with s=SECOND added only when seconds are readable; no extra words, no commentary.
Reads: h=9 m=15
